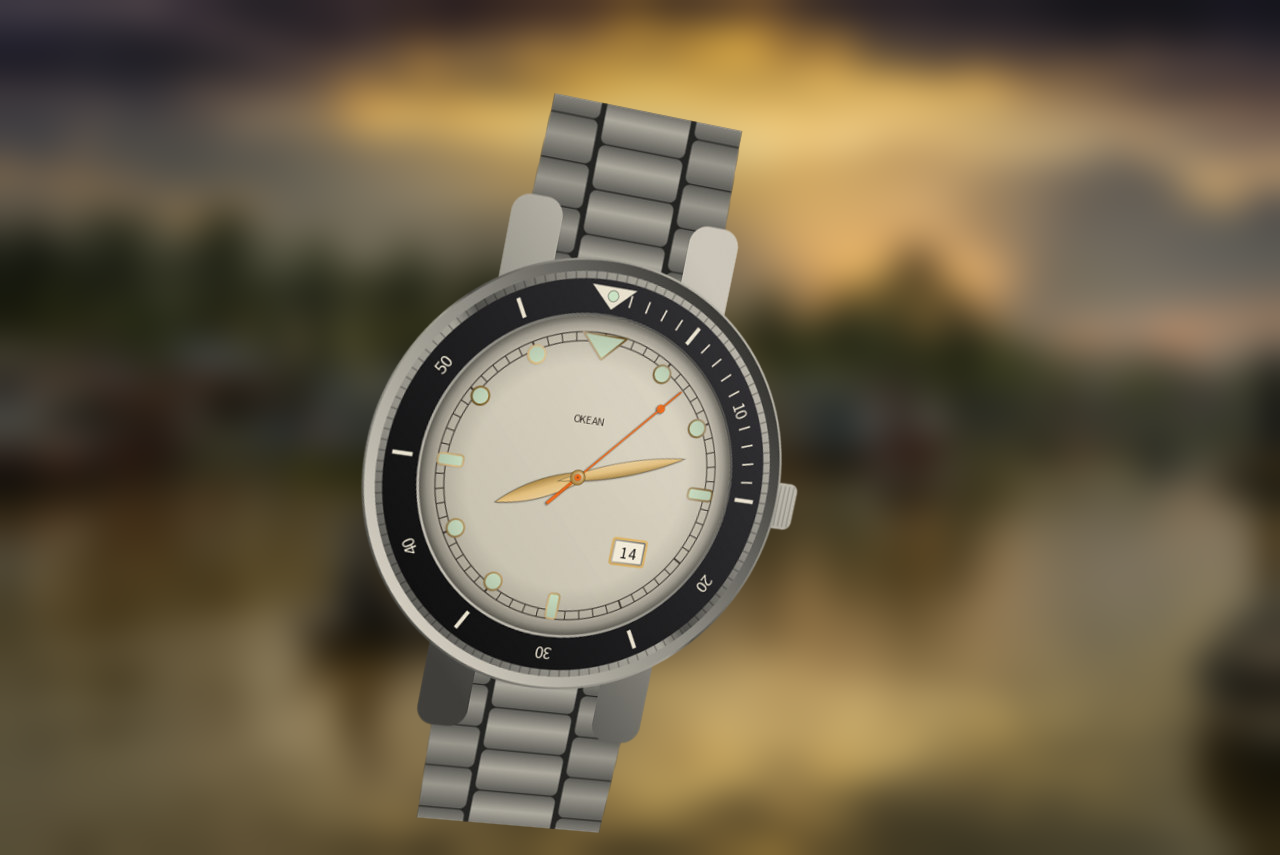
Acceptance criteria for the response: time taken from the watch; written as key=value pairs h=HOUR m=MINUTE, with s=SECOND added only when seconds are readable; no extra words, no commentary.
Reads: h=8 m=12 s=7
